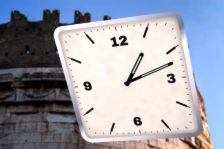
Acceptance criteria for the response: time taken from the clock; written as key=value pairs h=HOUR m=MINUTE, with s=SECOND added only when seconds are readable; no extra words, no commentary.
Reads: h=1 m=12
